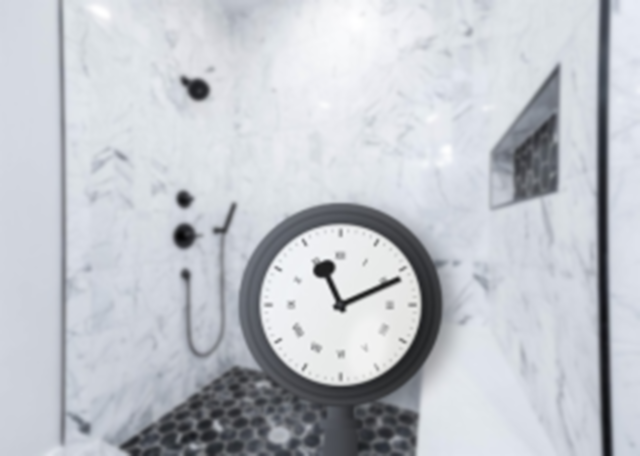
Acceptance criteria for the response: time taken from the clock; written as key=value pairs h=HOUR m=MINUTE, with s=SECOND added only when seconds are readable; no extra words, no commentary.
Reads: h=11 m=11
